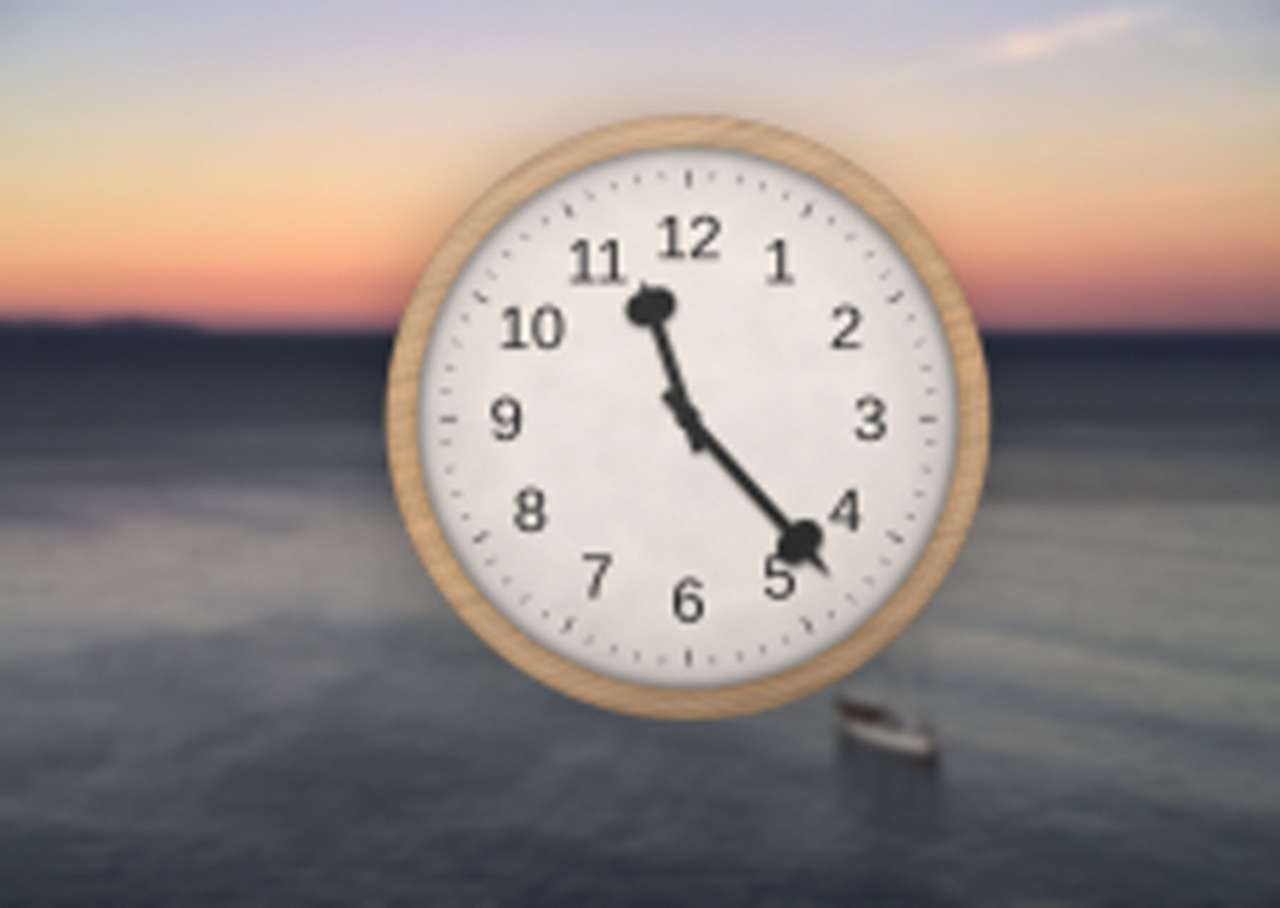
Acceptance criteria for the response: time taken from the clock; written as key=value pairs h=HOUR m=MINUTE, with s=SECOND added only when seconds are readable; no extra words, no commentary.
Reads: h=11 m=23
